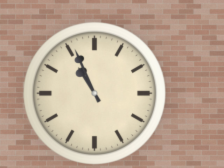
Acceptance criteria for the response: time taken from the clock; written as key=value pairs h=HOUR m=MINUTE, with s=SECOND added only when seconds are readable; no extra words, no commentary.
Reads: h=10 m=56
